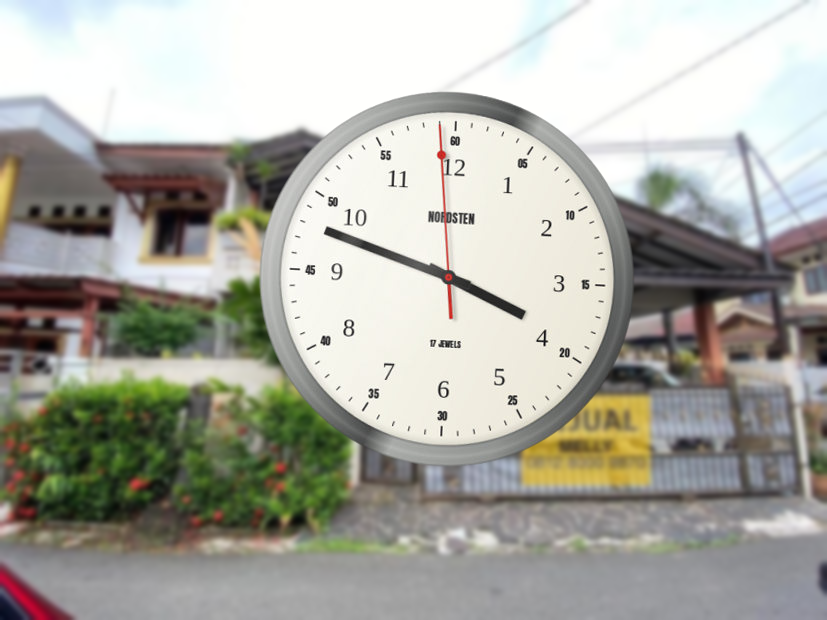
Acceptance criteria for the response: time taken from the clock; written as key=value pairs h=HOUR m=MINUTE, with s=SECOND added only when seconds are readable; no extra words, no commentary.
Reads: h=3 m=47 s=59
